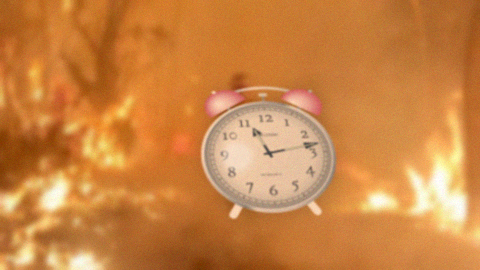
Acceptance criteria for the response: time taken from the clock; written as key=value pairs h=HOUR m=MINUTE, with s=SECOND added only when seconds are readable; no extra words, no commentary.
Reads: h=11 m=13
